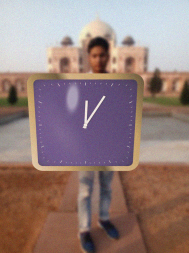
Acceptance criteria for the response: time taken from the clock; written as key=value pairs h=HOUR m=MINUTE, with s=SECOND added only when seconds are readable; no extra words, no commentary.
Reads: h=12 m=5
